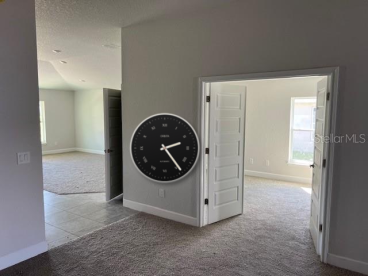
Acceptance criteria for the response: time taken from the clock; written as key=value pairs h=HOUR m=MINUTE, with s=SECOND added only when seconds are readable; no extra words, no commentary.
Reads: h=2 m=24
